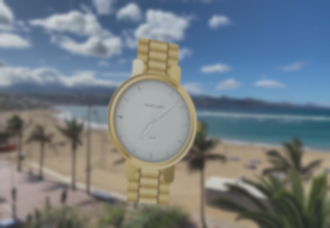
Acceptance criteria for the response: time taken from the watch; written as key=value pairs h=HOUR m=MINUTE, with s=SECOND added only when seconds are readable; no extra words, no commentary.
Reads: h=7 m=8
